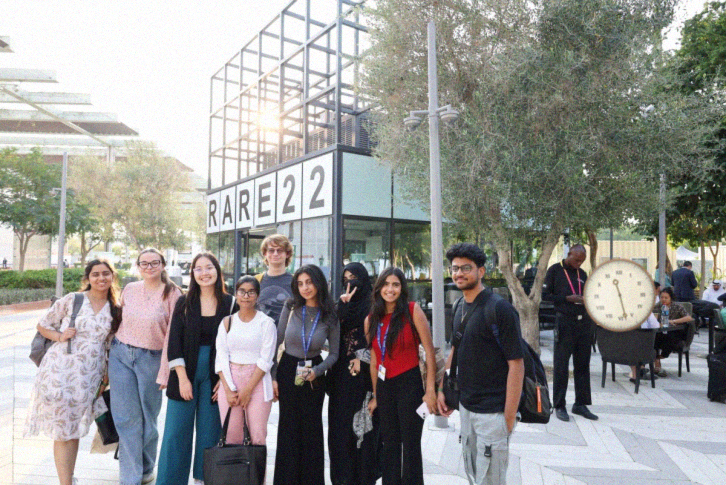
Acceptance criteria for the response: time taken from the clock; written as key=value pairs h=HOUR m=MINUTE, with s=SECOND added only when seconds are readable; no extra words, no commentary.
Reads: h=11 m=28
